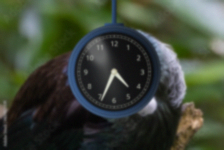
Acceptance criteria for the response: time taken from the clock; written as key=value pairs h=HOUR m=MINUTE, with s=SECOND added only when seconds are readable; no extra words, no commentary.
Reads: h=4 m=34
